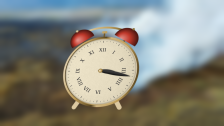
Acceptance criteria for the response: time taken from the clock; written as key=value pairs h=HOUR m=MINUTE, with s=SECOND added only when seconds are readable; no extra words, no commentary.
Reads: h=3 m=17
